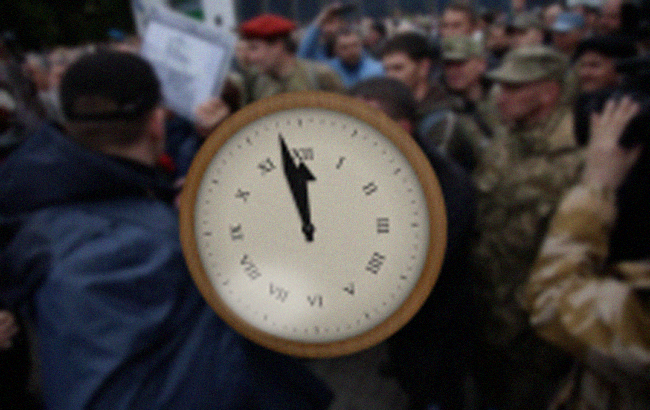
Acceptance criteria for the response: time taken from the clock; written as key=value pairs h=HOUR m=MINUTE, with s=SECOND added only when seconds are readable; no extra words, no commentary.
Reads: h=11 m=58
